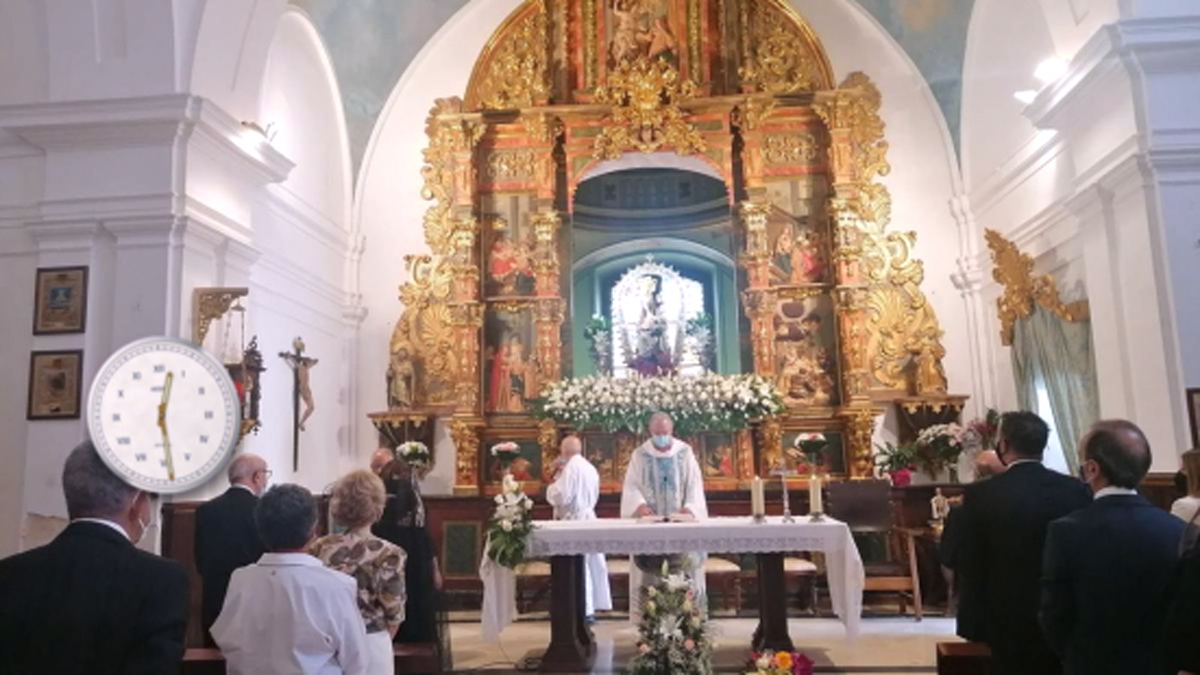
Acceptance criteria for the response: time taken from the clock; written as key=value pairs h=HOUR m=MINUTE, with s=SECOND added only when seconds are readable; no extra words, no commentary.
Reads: h=12 m=29
